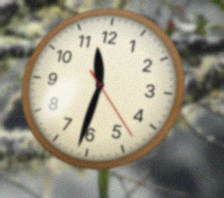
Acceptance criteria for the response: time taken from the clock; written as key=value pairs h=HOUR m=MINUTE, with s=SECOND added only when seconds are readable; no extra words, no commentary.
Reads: h=11 m=31 s=23
